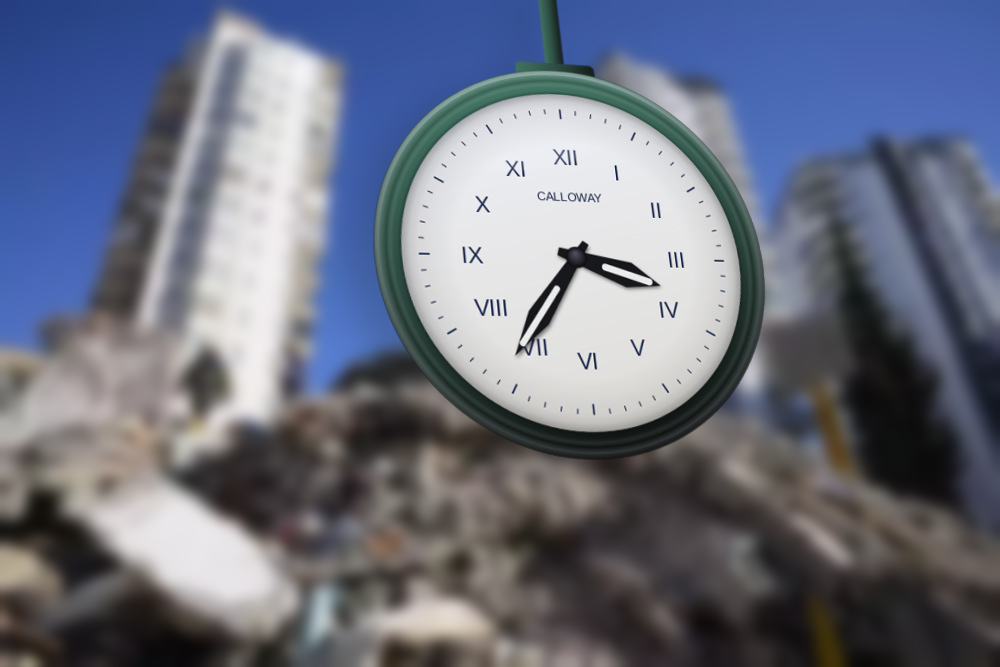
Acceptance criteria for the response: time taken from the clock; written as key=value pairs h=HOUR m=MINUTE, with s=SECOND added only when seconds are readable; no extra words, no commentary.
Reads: h=3 m=36
